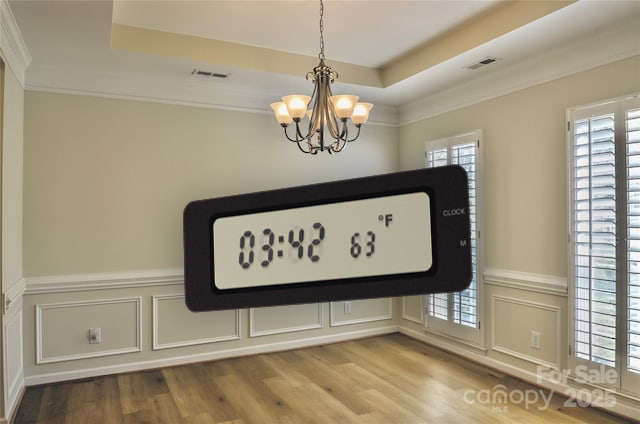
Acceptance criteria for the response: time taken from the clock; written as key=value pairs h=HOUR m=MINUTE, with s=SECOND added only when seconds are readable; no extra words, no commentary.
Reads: h=3 m=42
